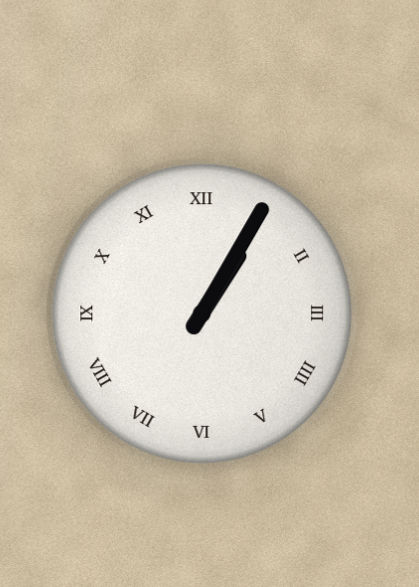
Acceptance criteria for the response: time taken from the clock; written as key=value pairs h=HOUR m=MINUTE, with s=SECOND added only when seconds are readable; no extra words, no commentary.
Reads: h=1 m=5
